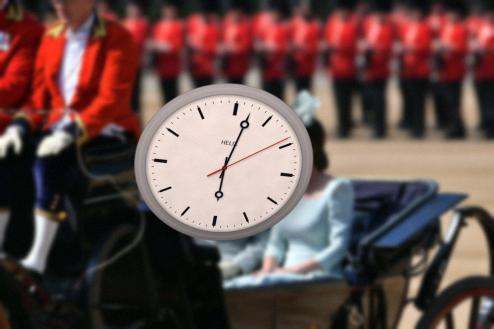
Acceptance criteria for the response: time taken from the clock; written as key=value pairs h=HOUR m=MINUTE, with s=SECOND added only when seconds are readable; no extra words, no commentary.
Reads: h=6 m=2 s=9
